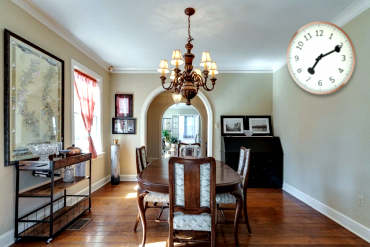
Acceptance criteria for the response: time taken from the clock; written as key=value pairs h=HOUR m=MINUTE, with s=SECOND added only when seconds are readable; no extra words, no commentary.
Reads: h=7 m=11
